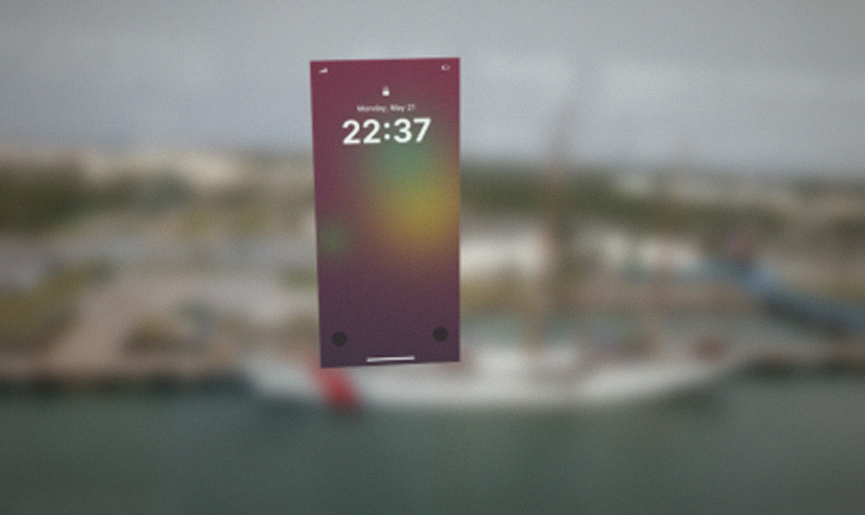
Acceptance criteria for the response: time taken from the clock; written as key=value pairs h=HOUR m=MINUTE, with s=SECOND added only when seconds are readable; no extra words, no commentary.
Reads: h=22 m=37
